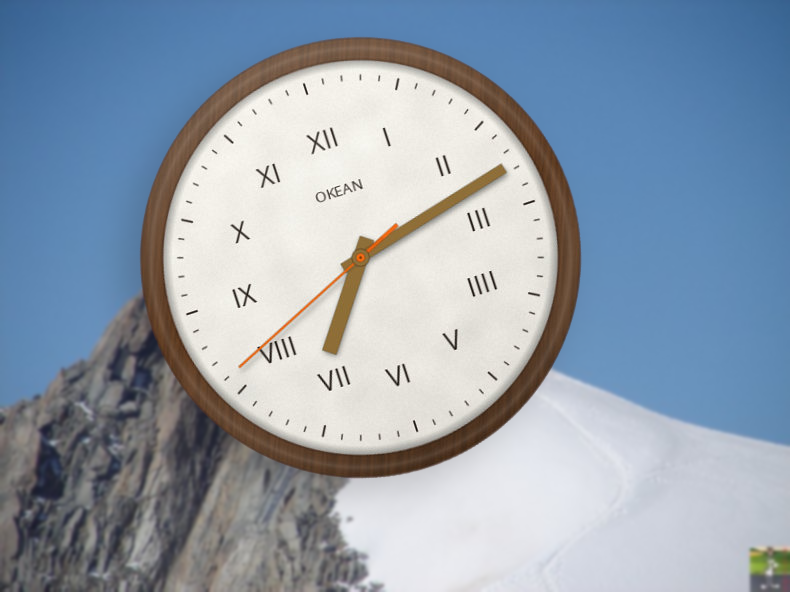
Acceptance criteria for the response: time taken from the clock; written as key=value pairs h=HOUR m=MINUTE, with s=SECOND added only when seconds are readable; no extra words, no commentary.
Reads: h=7 m=12 s=41
